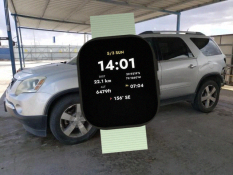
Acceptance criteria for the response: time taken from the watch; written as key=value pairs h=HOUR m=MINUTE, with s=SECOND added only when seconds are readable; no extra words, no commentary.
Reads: h=14 m=1
